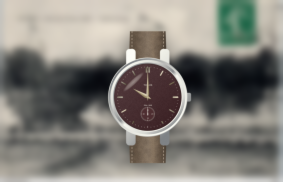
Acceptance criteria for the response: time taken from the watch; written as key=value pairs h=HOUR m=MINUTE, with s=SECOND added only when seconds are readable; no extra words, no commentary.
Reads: h=10 m=0
